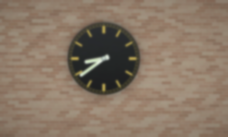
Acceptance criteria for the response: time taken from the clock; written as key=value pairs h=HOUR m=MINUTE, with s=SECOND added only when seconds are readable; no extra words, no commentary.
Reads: h=8 m=39
